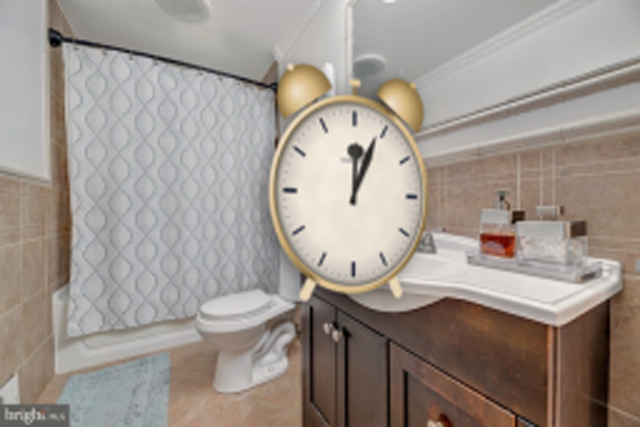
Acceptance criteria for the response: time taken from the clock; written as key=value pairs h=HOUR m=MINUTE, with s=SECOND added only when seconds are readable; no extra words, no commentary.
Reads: h=12 m=4
